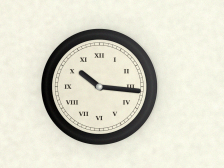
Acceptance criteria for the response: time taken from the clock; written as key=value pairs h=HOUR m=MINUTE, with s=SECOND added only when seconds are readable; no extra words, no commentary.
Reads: h=10 m=16
